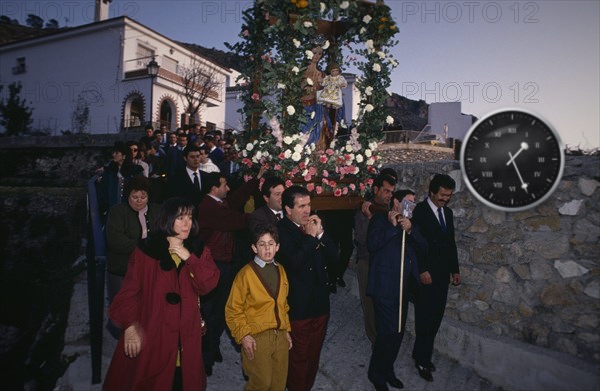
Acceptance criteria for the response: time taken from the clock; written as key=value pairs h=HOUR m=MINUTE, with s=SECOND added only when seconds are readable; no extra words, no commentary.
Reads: h=1 m=26
